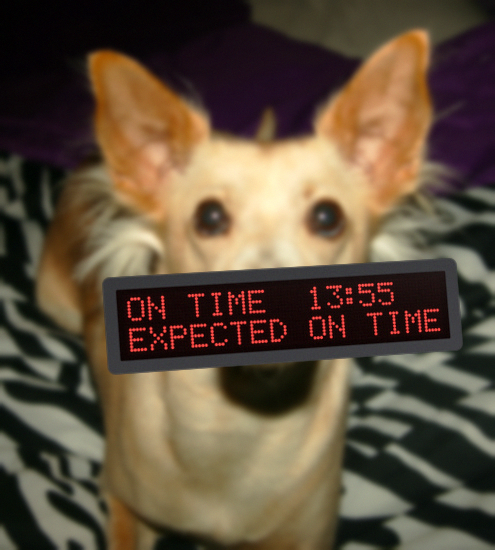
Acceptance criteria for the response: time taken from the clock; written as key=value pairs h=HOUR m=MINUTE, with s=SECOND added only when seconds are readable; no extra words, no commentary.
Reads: h=13 m=55
